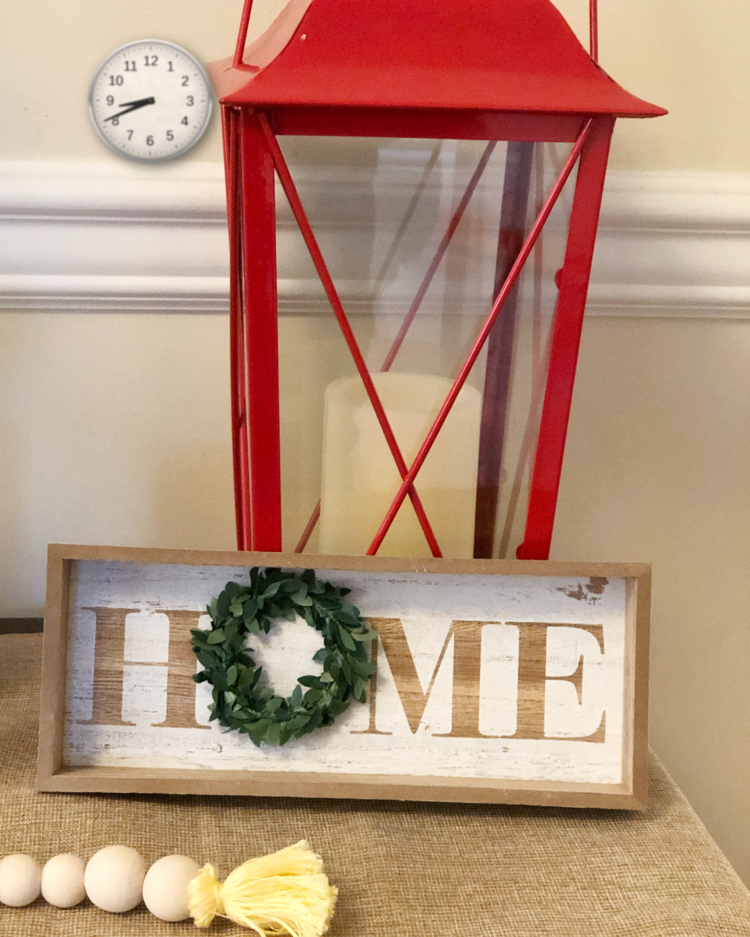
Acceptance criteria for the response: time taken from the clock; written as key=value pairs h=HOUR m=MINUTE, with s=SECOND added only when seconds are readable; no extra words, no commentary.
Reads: h=8 m=41
